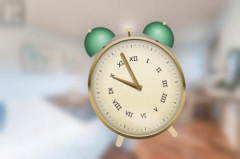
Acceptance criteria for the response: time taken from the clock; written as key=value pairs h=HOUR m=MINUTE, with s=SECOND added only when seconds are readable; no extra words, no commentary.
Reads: h=9 m=57
